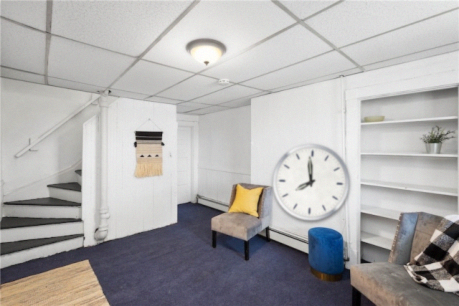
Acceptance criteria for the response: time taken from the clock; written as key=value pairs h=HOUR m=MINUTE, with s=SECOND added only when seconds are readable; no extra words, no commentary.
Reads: h=7 m=59
